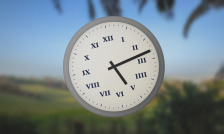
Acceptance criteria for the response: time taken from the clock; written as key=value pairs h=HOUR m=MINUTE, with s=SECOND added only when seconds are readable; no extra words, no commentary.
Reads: h=5 m=13
